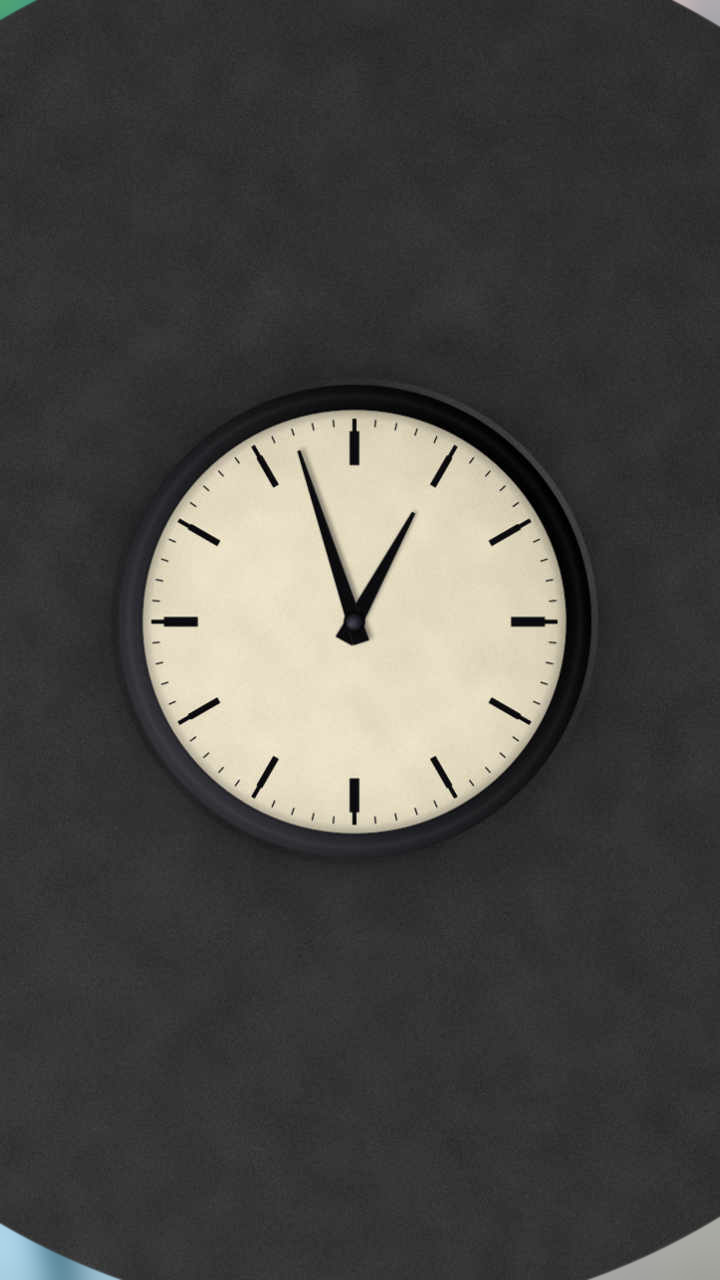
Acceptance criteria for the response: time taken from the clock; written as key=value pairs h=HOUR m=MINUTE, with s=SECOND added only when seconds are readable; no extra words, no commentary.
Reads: h=12 m=57
